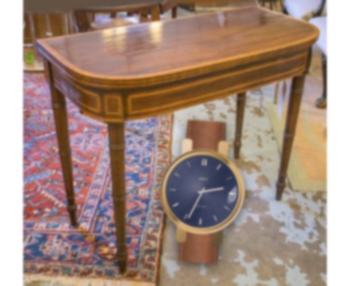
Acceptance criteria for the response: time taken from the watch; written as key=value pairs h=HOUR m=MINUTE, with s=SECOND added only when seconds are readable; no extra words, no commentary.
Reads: h=2 m=34
